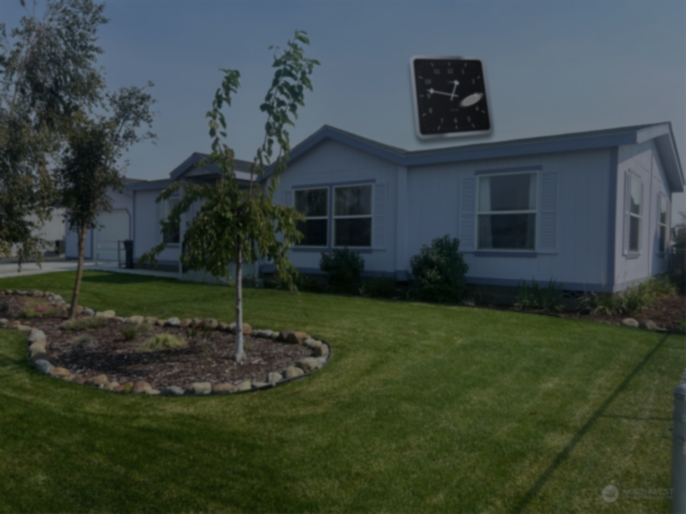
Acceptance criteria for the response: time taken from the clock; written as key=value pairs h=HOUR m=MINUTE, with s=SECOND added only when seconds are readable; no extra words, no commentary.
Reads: h=12 m=47
